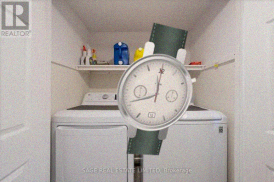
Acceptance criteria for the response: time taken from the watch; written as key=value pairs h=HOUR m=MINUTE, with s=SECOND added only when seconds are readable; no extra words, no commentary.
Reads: h=11 m=41
